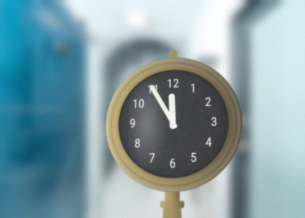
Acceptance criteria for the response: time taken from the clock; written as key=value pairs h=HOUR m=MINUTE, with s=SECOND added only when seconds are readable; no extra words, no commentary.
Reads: h=11 m=55
